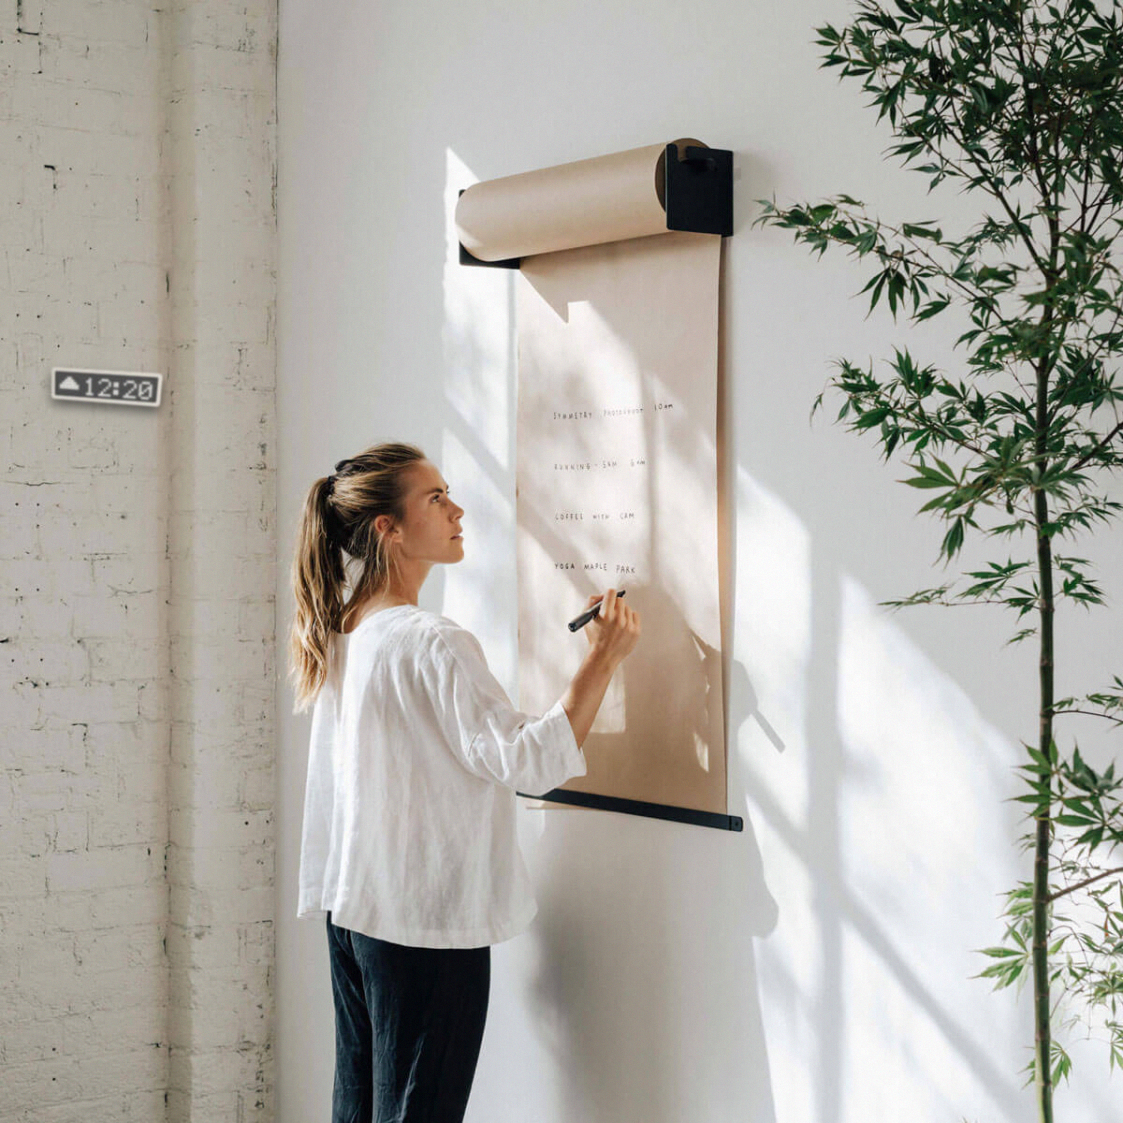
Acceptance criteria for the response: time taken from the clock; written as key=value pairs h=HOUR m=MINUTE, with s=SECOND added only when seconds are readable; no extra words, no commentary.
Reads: h=12 m=20
